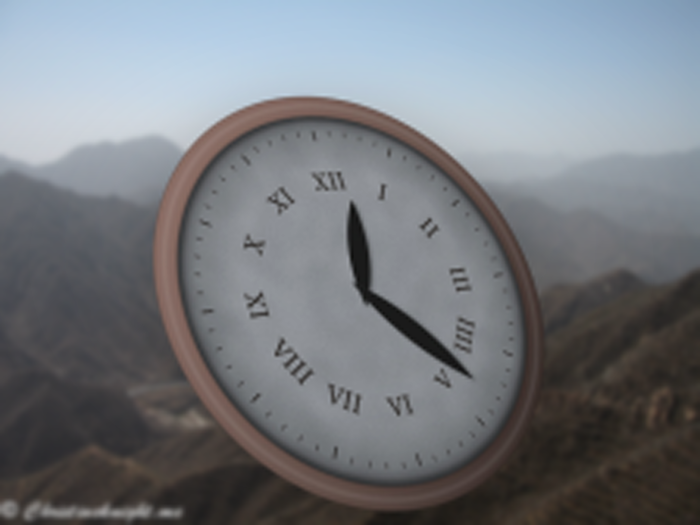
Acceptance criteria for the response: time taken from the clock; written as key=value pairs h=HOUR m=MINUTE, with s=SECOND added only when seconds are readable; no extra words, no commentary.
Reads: h=12 m=23
